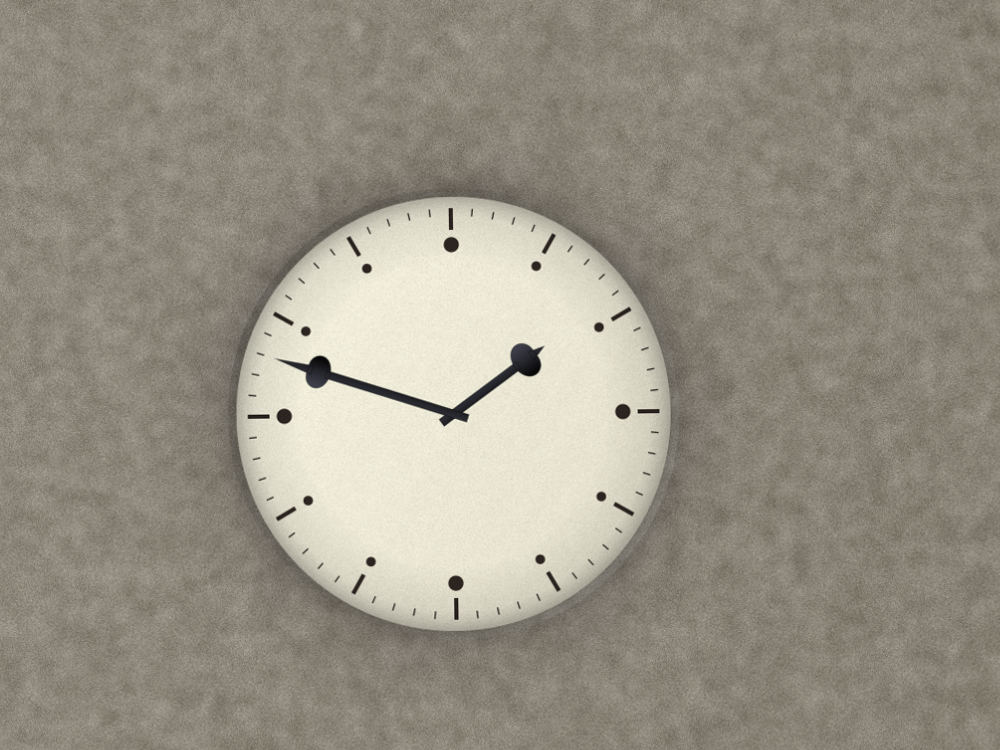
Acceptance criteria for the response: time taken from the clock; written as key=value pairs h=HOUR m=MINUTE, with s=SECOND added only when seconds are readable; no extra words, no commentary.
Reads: h=1 m=48
